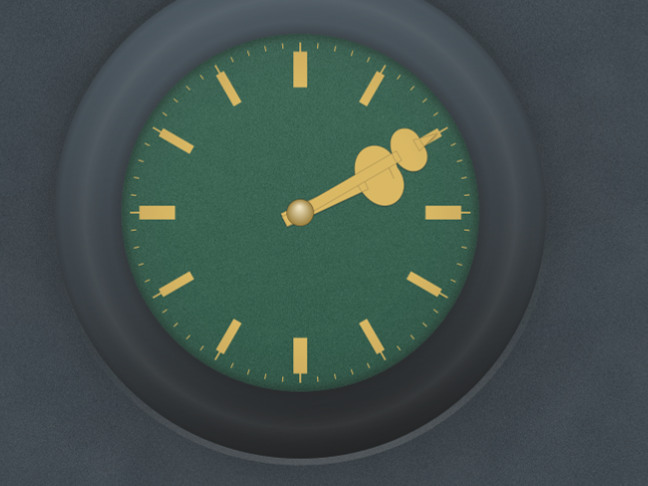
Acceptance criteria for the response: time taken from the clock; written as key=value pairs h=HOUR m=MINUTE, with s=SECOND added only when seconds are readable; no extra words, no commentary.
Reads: h=2 m=10
